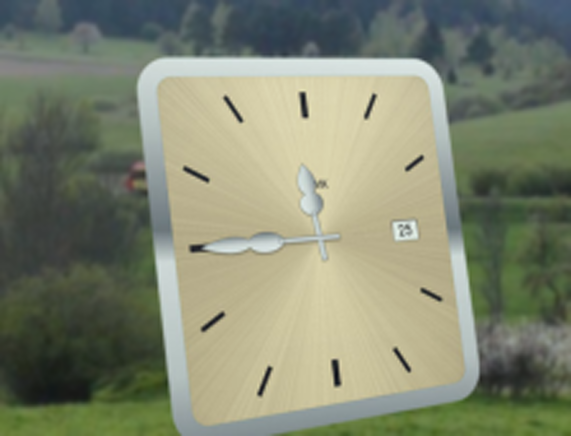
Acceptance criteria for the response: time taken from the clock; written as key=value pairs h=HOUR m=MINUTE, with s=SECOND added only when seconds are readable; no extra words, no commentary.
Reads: h=11 m=45
